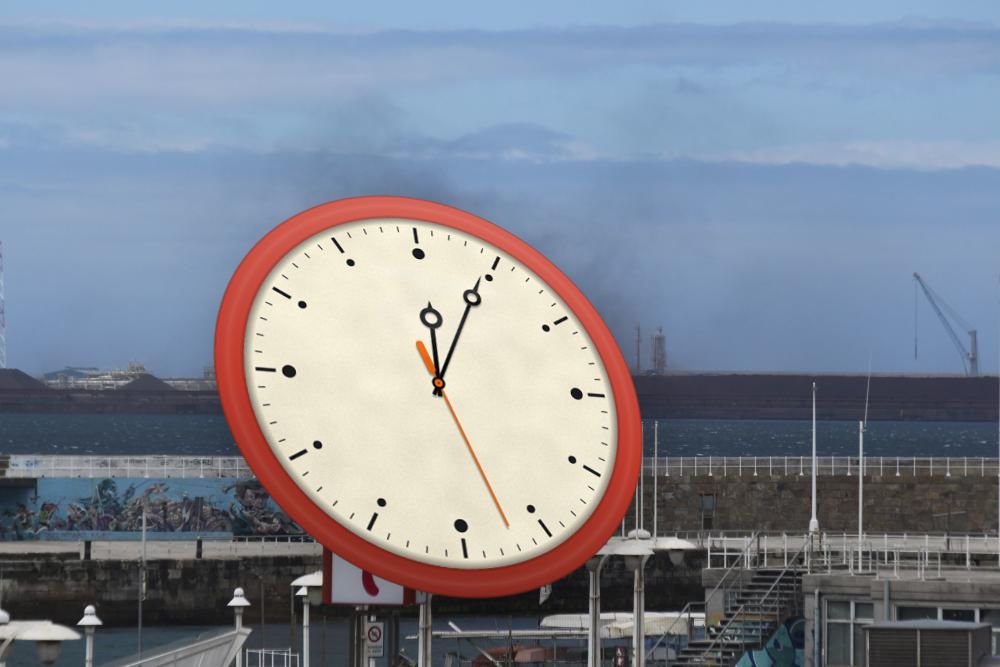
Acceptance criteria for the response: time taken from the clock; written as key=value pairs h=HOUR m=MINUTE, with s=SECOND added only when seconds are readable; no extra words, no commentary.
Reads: h=12 m=4 s=27
